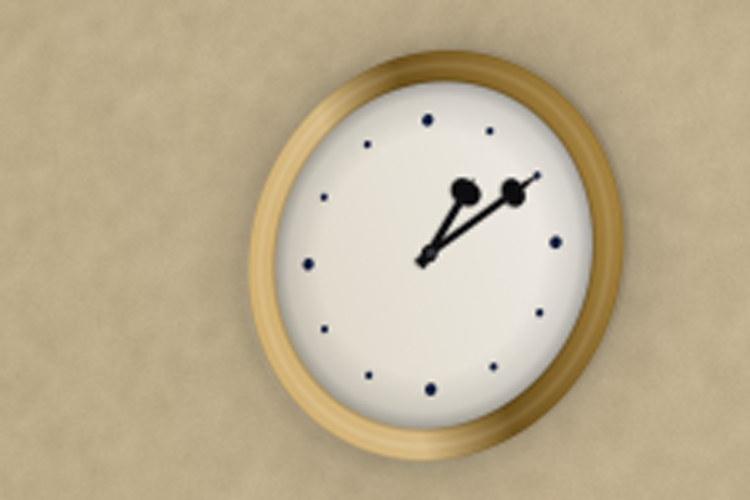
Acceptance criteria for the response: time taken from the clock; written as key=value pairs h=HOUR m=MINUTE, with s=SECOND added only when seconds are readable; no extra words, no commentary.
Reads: h=1 m=10
